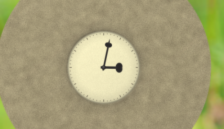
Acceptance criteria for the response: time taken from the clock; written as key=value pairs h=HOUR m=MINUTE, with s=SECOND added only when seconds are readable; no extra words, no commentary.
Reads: h=3 m=2
